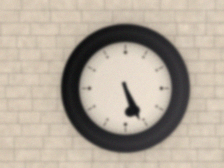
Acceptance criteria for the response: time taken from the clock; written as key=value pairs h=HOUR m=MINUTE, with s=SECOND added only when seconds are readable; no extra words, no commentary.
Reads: h=5 m=26
